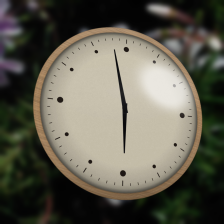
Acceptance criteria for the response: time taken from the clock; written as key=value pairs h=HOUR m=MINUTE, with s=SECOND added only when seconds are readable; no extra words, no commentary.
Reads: h=5 m=58
